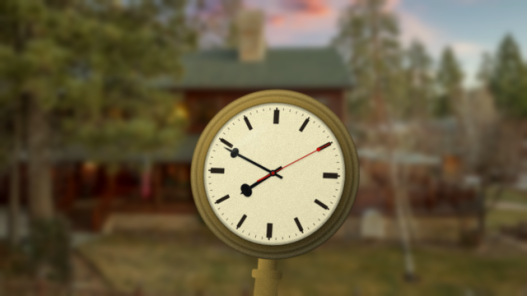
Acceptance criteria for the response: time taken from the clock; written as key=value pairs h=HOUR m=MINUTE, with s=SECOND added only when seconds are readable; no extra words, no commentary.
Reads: h=7 m=49 s=10
